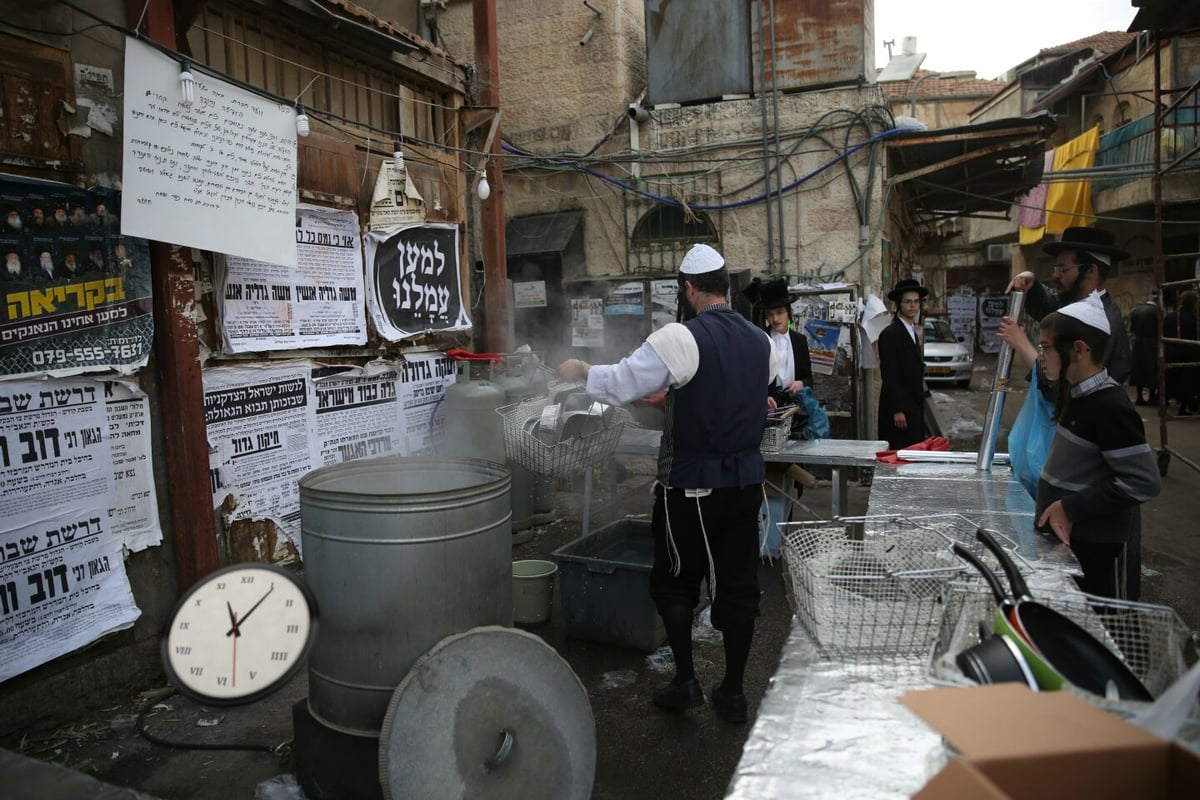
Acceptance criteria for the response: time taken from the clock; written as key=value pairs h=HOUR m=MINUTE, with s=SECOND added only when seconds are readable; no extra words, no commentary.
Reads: h=11 m=5 s=28
